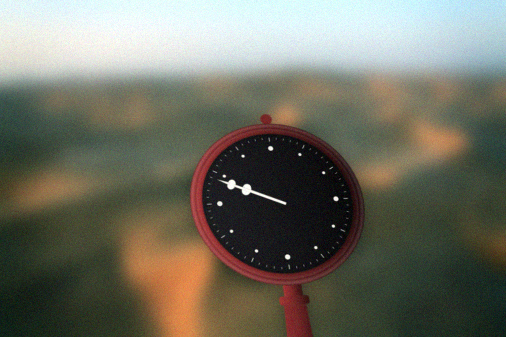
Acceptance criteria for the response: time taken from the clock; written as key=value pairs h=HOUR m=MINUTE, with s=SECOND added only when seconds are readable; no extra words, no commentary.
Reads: h=9 m=49
